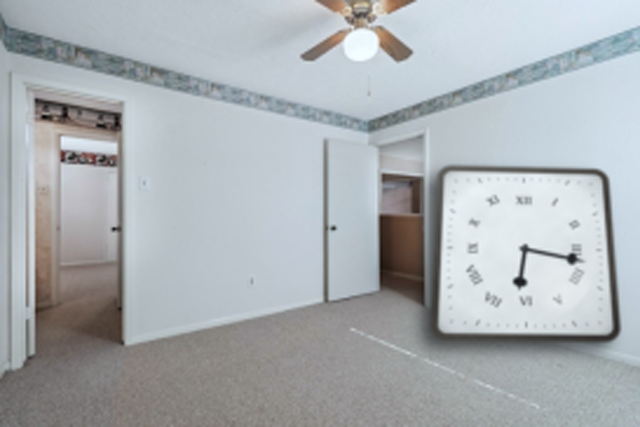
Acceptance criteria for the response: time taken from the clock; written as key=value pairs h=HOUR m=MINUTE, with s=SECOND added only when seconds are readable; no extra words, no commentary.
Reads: h=6 m=17
